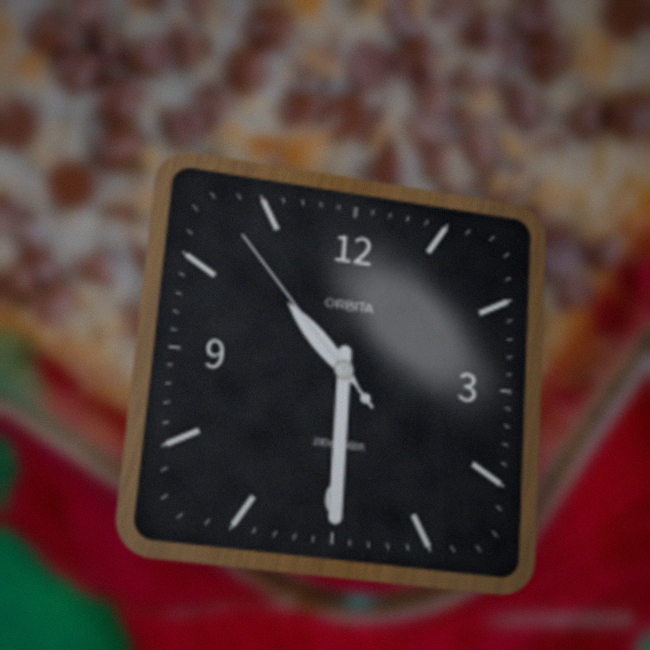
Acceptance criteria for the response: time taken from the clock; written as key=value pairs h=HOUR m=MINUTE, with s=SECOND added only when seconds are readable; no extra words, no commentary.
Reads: h=10 m=29 s=53
